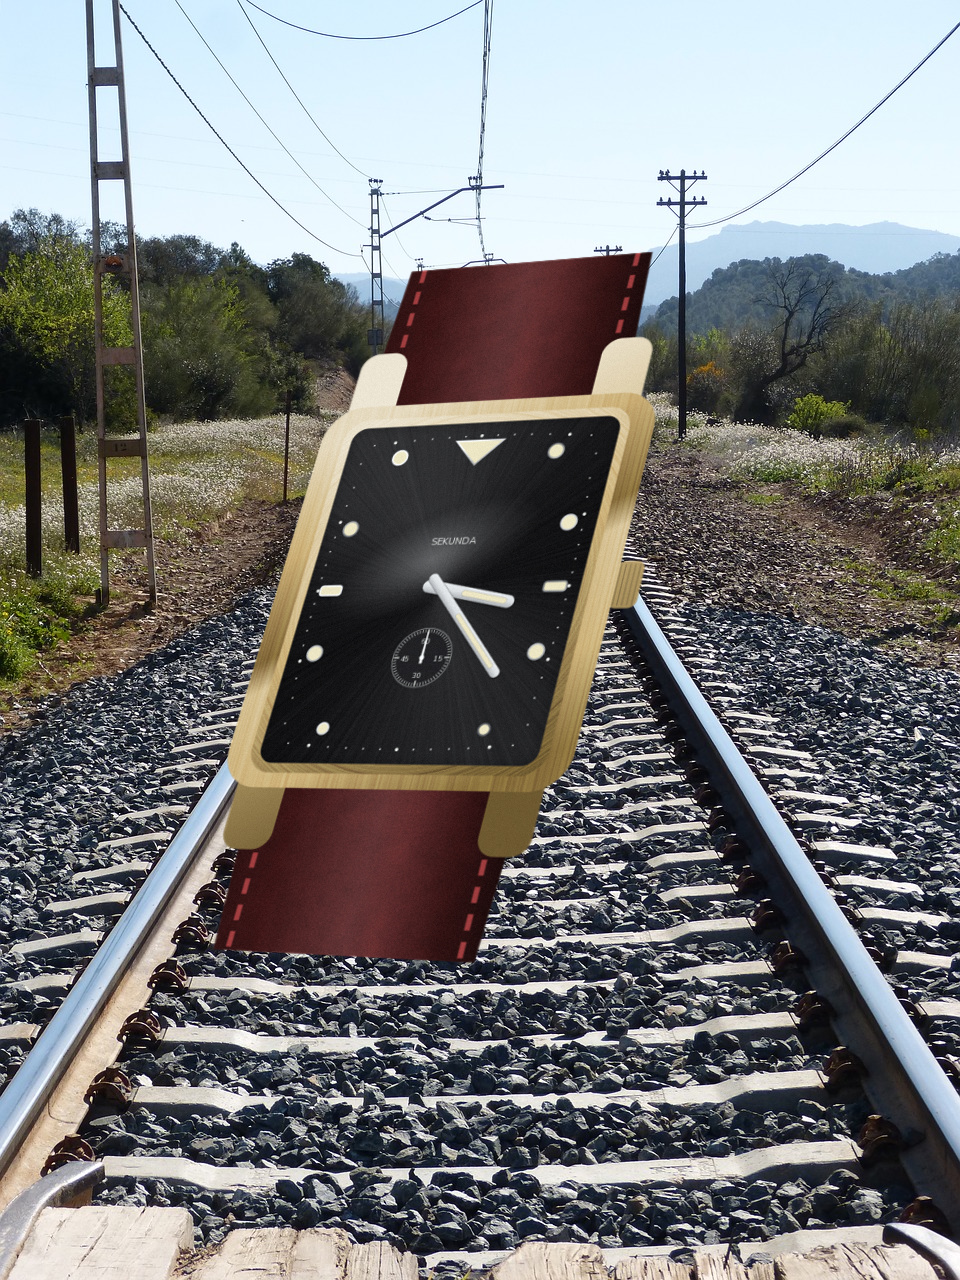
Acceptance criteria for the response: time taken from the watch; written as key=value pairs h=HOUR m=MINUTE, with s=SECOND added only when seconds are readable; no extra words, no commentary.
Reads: h=3 m=23
